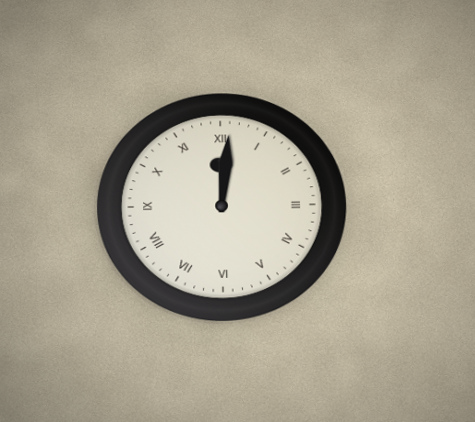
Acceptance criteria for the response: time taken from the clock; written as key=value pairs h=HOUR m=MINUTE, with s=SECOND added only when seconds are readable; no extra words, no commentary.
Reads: h=12 m=1
